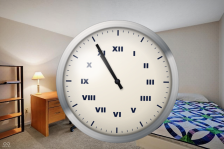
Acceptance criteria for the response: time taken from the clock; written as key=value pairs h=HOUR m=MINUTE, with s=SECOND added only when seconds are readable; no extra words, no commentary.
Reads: h=10 m=55
